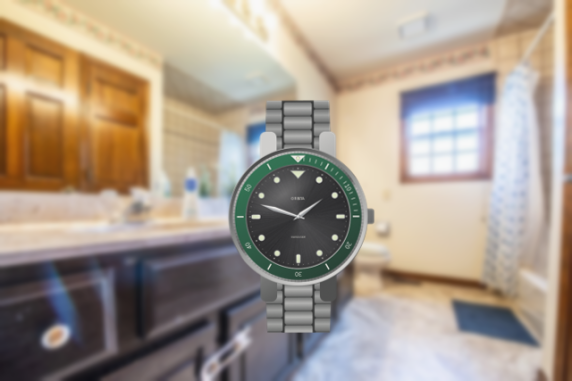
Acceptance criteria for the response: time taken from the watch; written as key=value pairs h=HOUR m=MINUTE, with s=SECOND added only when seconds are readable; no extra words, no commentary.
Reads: h=1 m=48
